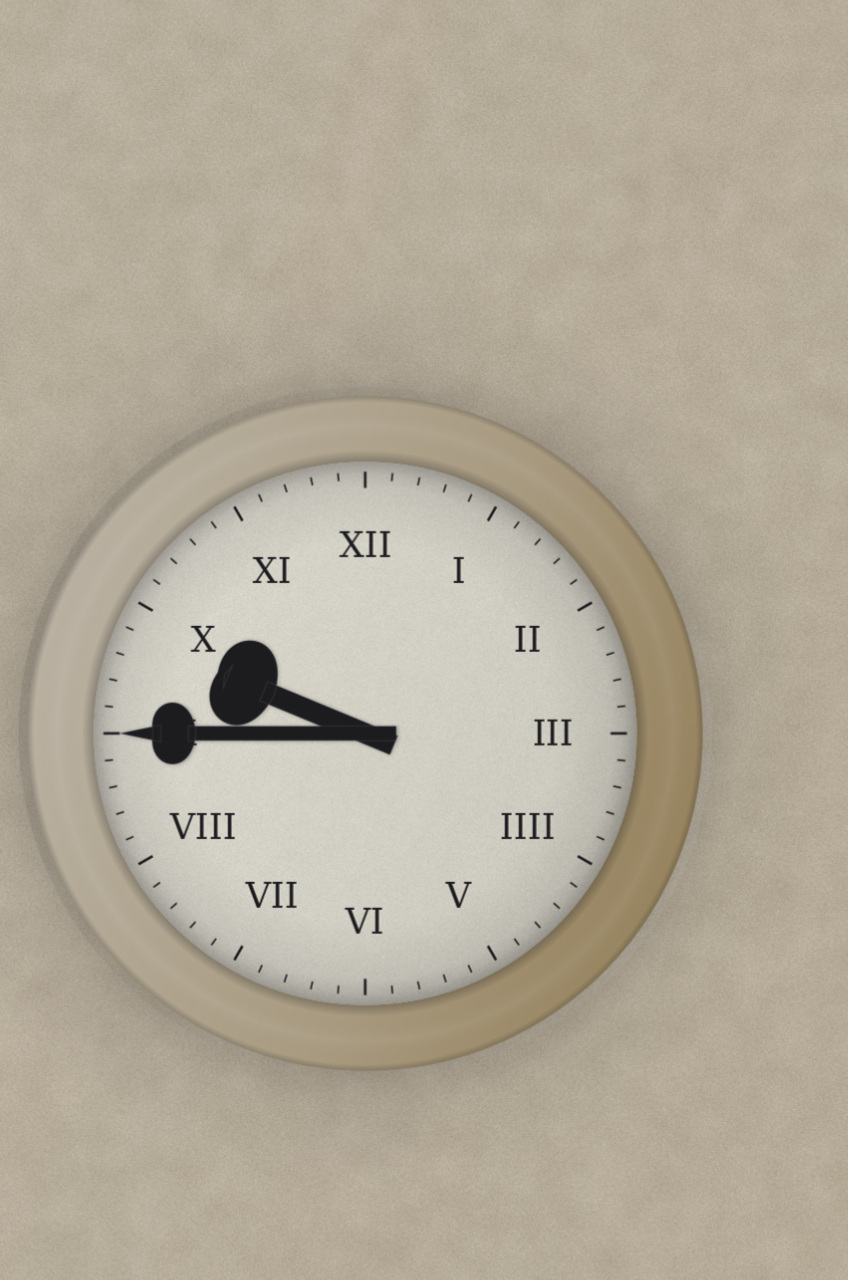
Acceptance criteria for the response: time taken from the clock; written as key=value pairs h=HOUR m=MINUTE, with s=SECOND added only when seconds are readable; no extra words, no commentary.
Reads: h=9 m=45
